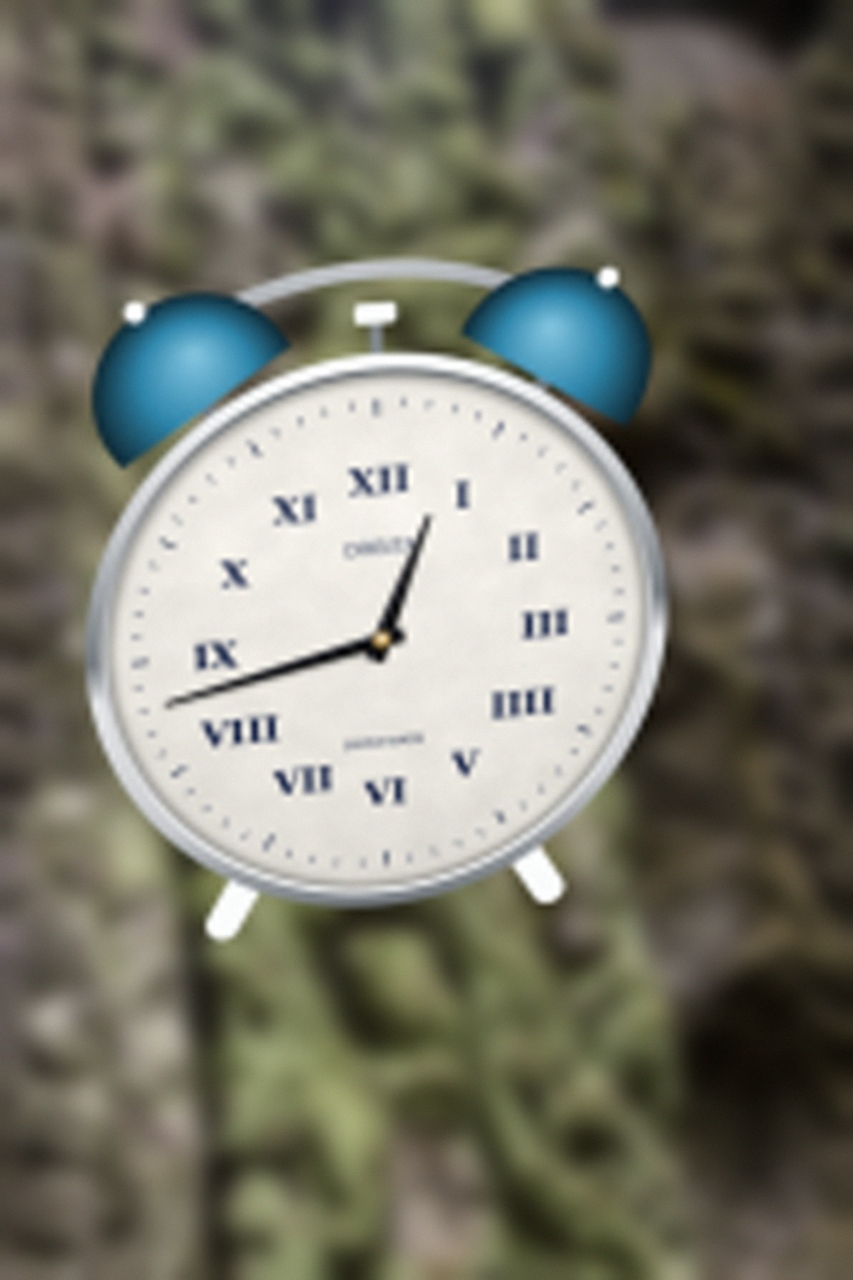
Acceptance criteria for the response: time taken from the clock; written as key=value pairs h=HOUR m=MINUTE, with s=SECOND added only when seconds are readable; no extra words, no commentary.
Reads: h=12 m=43
